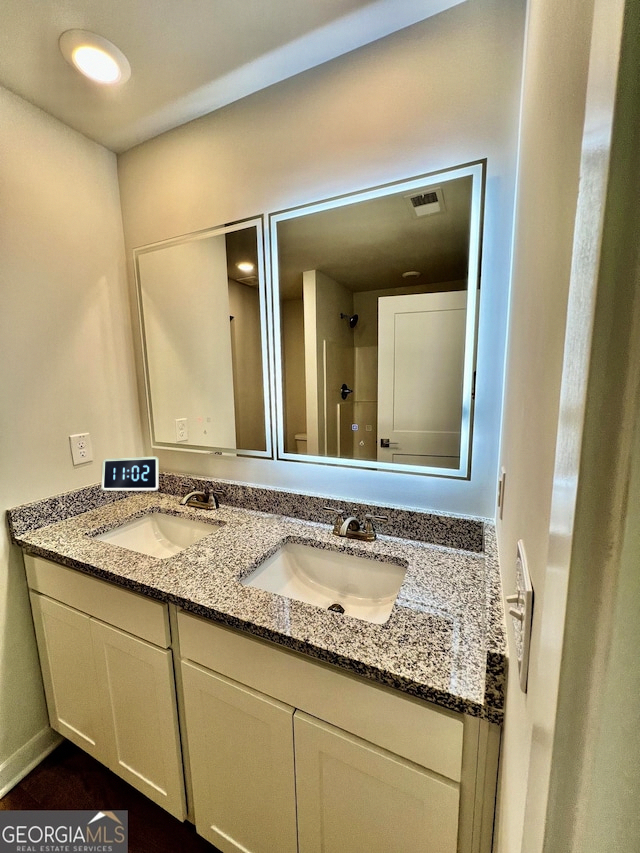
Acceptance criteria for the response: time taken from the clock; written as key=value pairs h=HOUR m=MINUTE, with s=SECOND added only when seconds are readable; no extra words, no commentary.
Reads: h=11 m=2
